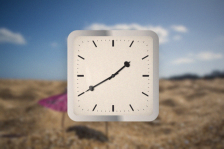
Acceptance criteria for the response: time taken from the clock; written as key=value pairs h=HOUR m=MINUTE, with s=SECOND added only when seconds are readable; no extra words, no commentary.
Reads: h=1 m=40
